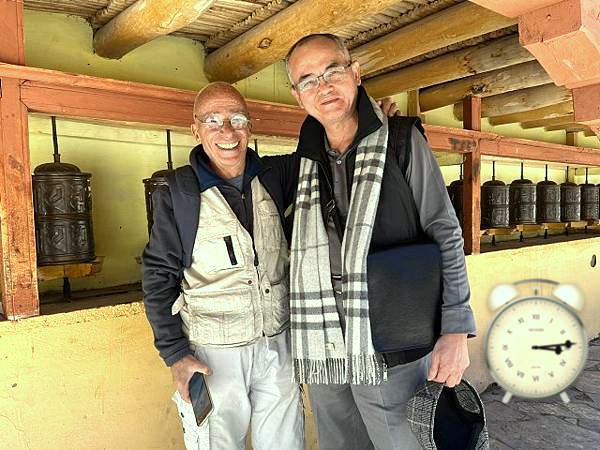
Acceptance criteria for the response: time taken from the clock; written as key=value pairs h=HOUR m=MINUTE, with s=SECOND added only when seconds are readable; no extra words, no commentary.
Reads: h=3 m=14
